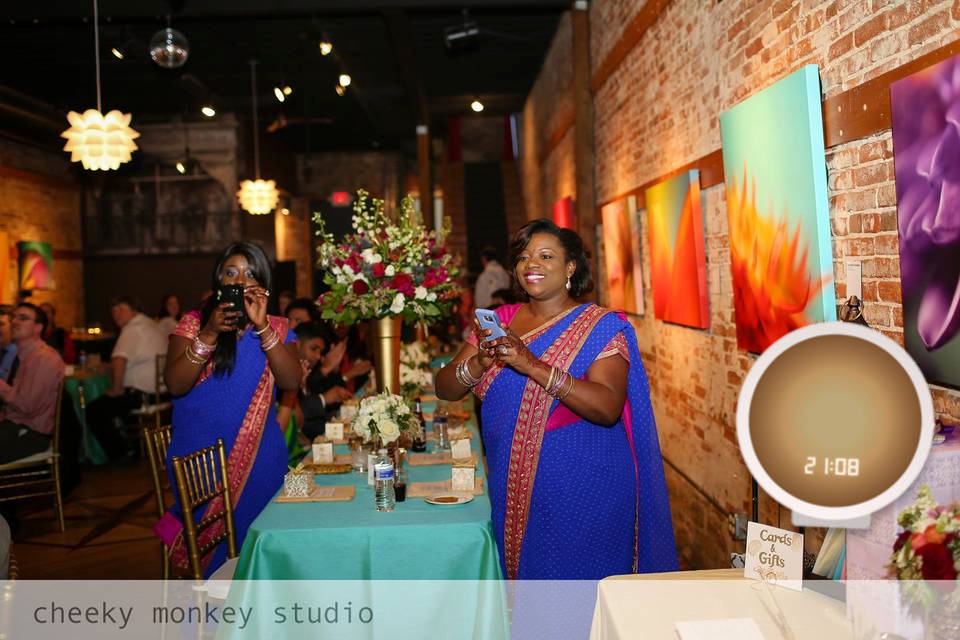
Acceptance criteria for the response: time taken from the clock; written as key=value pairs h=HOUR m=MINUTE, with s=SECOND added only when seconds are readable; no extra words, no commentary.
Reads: h=21 m=8
